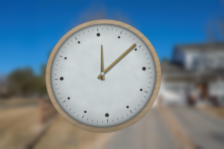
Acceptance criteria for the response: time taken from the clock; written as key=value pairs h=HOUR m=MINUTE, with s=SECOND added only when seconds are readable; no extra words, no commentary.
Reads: h=12 m=9
